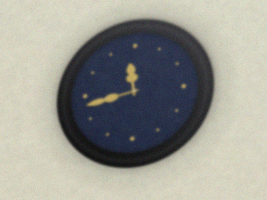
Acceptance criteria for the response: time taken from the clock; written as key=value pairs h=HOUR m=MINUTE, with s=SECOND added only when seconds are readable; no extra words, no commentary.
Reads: h=11 m=43
